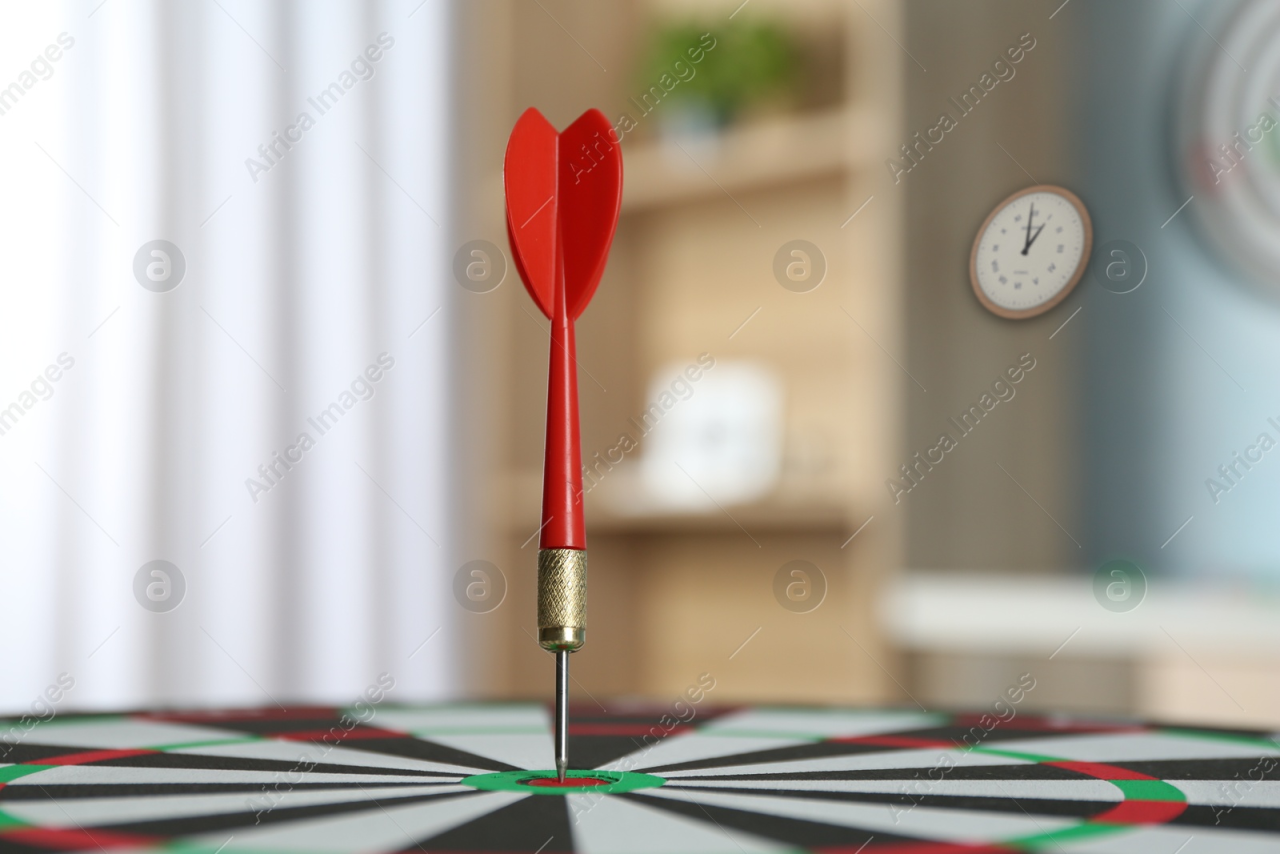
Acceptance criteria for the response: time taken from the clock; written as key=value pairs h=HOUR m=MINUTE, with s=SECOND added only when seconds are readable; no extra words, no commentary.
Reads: h=12 m=59
